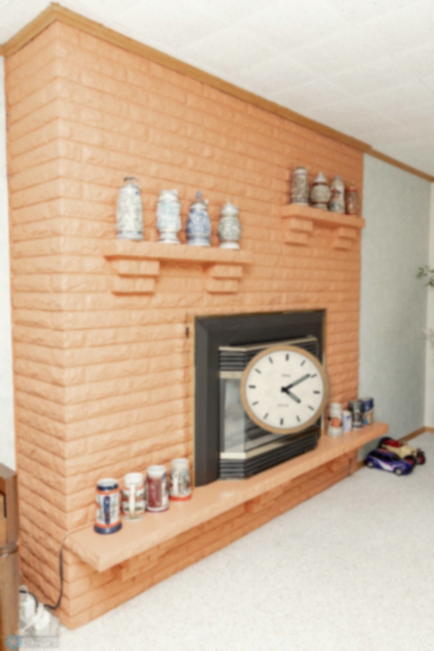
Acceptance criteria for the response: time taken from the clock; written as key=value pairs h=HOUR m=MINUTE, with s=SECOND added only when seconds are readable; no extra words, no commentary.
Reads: h=4 m=9
